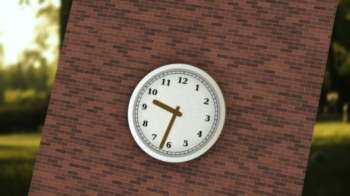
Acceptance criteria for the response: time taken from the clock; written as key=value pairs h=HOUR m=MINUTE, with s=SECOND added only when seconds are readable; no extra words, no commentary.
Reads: h=9 m=32
